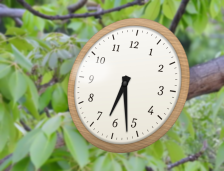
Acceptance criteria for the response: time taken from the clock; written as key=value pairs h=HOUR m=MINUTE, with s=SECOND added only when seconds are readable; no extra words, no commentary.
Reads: h=6 m=27
